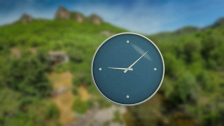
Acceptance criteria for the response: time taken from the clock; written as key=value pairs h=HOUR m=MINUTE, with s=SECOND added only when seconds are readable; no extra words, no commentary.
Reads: h=9 m=8
